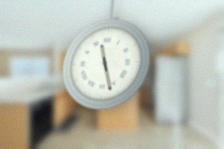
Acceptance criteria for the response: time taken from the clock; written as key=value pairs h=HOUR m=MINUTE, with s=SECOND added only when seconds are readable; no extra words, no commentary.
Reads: h=11 m=27
